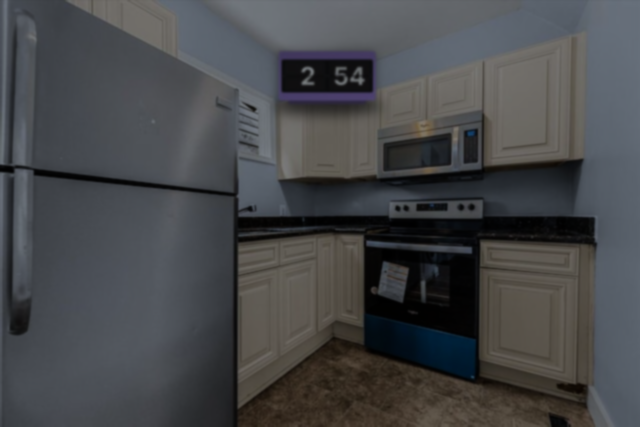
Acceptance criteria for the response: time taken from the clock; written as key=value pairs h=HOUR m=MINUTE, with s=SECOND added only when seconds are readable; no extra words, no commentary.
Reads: h=2 m=54
